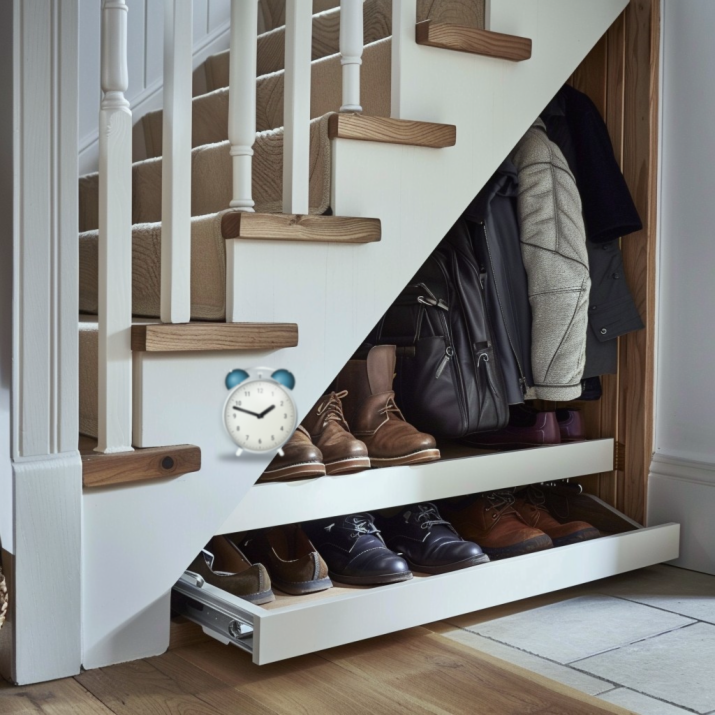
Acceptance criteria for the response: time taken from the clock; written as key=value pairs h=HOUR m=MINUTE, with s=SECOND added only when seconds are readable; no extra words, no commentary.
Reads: h=1 m=48
